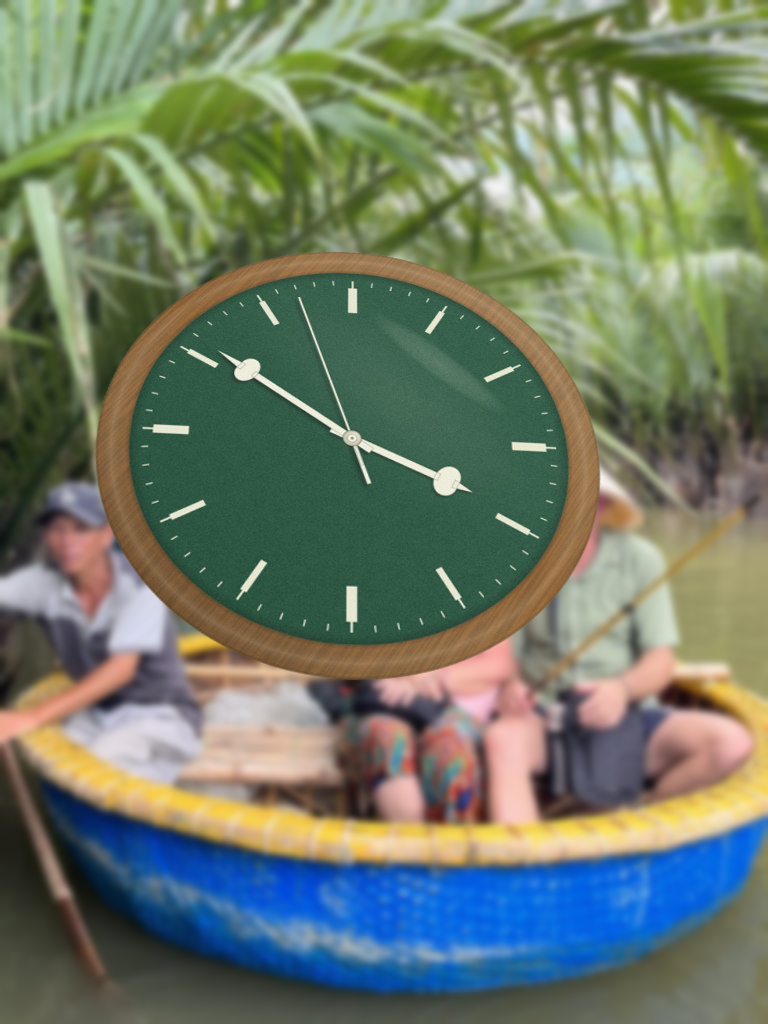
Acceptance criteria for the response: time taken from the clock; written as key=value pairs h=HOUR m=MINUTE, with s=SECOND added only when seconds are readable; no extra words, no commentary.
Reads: h=3 m=50 s=57
